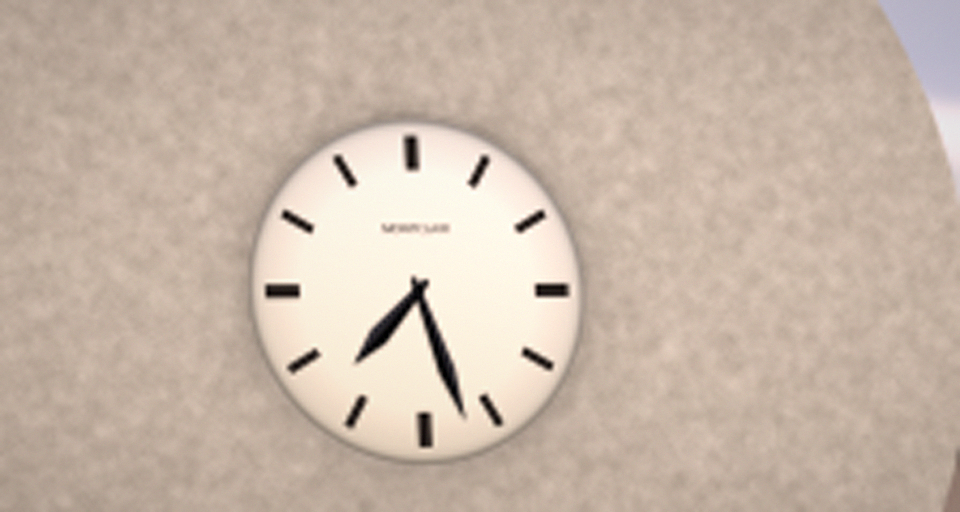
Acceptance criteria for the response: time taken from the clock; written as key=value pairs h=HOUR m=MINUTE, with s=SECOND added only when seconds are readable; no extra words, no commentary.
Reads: h=7 m=27
